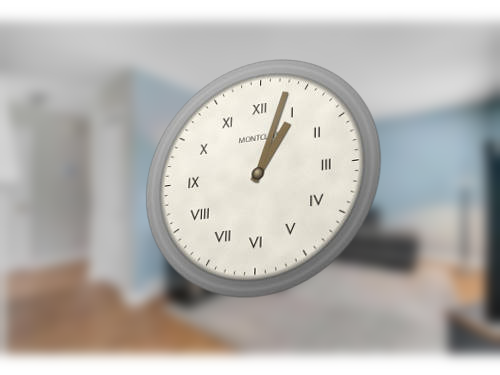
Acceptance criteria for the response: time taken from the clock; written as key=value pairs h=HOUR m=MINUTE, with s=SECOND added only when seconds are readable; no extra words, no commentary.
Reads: h=1 m=3
